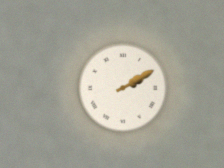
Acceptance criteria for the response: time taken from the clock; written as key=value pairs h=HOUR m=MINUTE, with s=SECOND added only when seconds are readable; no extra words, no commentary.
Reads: h=2 m=10
